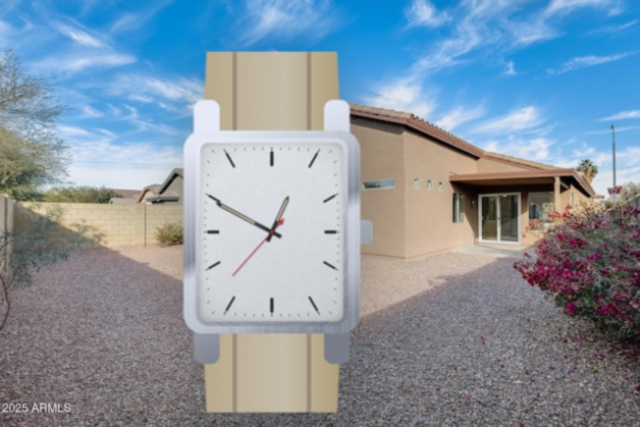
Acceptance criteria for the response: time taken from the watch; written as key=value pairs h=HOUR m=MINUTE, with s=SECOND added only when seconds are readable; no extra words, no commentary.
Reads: h=12 m=49 s=37
